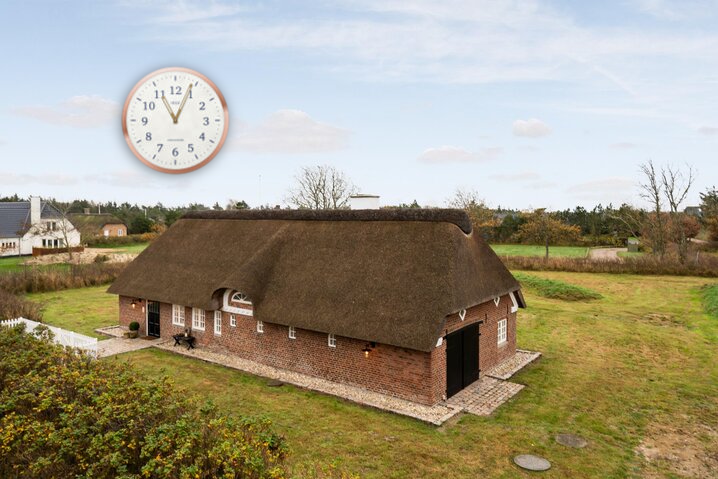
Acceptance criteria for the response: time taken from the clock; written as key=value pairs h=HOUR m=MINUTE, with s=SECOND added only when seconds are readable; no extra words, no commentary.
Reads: h=11 m=4
